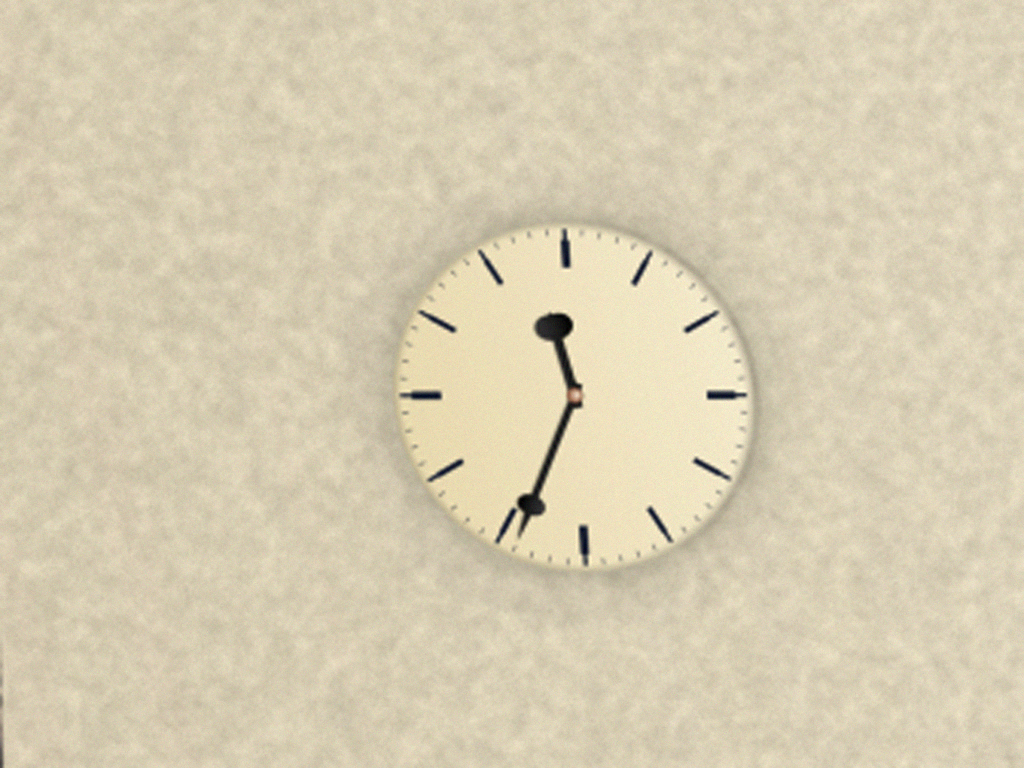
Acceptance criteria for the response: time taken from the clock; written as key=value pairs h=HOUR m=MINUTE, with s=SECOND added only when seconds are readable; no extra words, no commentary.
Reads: h=11 m=34
